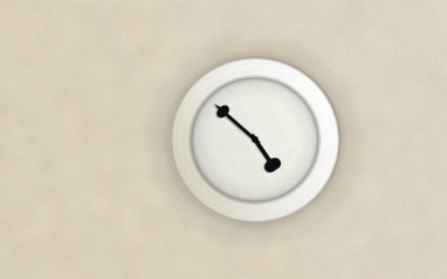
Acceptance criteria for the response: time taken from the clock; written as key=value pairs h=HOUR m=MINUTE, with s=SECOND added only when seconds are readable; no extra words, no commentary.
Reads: h=4 m=52
